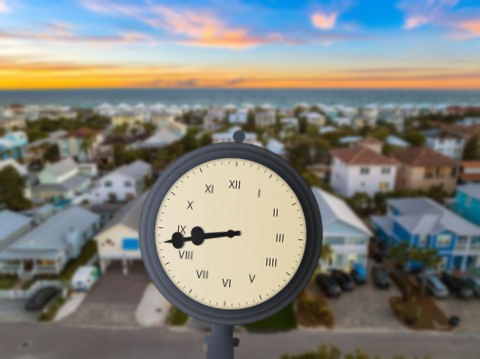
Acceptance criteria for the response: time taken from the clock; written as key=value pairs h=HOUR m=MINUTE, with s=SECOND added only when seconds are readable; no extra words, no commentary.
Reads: h=8 m=43
